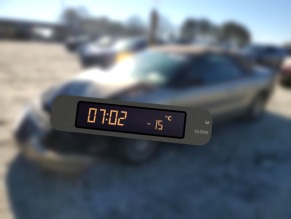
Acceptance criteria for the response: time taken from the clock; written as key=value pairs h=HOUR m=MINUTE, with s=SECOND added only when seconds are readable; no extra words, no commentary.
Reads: h=7 m=2
